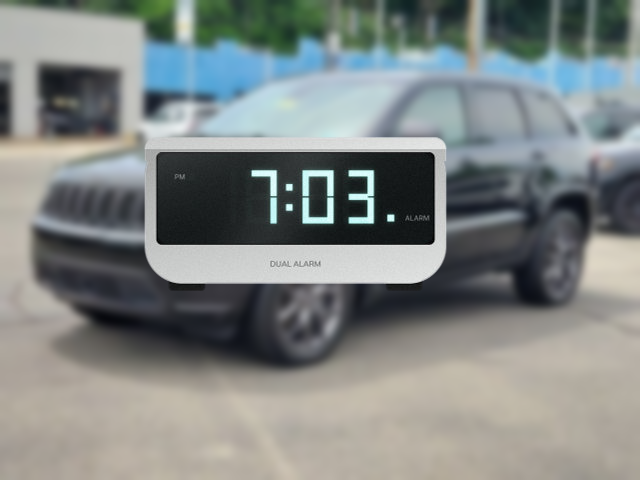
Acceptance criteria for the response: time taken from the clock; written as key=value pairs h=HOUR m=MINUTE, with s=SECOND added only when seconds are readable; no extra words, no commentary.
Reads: h=7 m=3
